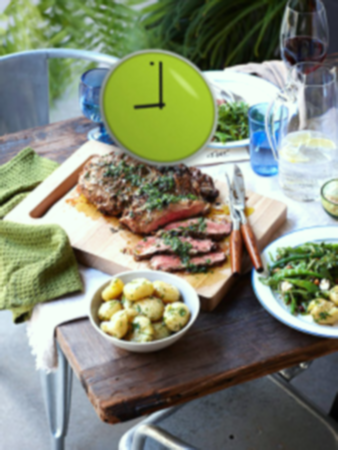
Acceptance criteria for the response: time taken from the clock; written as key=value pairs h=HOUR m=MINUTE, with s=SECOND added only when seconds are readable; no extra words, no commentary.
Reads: h=9 m=2
